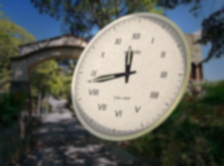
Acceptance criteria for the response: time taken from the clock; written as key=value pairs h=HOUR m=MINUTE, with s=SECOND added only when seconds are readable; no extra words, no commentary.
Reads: h=11 m=43
